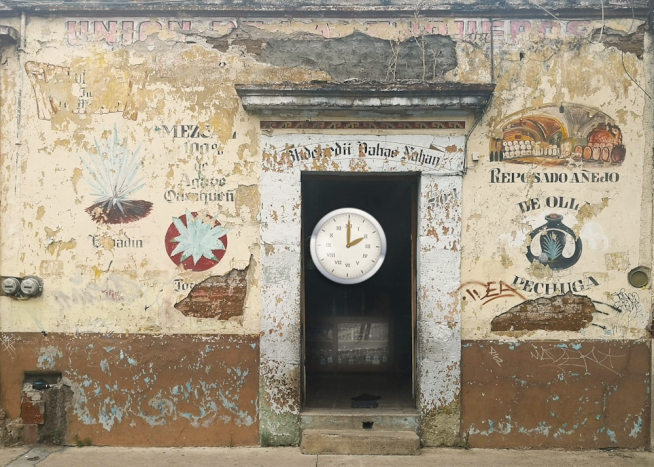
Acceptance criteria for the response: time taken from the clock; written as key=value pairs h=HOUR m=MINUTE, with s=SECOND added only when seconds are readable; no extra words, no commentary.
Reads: h=2 m=0
